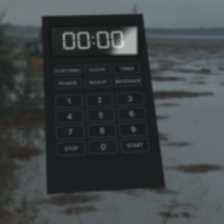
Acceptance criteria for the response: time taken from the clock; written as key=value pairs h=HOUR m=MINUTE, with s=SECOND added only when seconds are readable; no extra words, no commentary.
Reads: h=0 m=0
